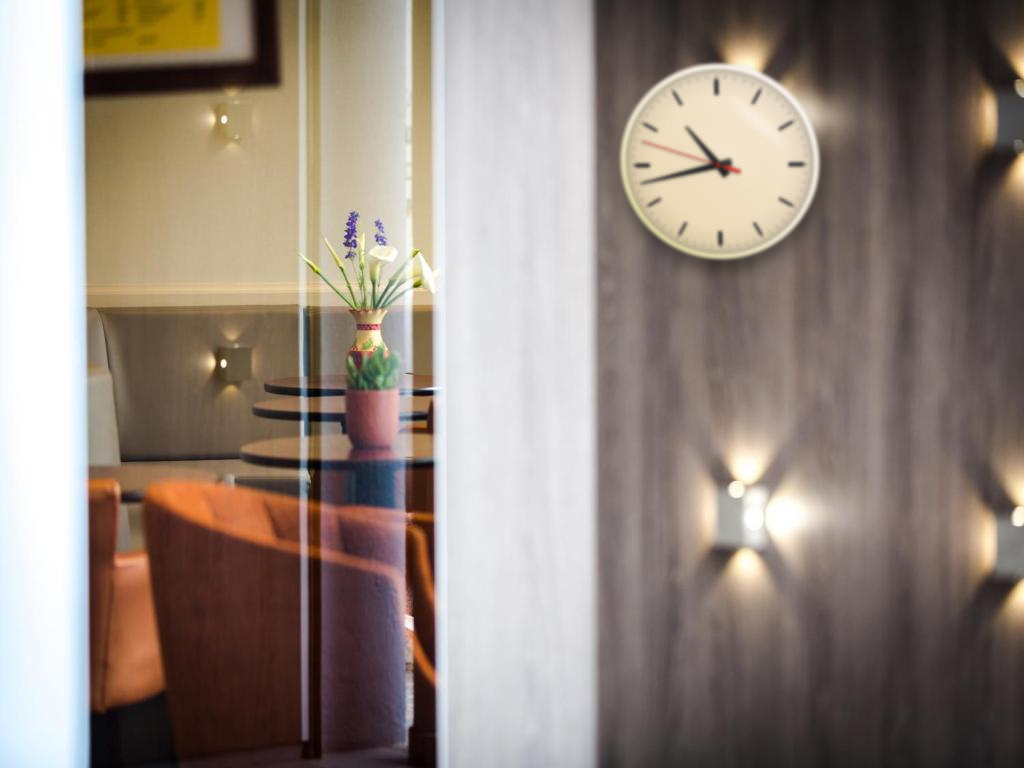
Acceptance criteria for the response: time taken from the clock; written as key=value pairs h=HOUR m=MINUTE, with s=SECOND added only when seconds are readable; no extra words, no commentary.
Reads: h=10 m=42 s=48
